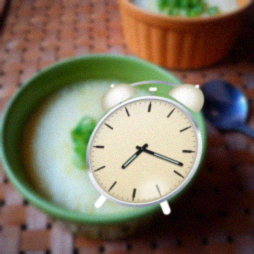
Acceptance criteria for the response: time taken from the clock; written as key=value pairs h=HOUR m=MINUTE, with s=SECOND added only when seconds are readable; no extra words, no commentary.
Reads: h=7 m=18
